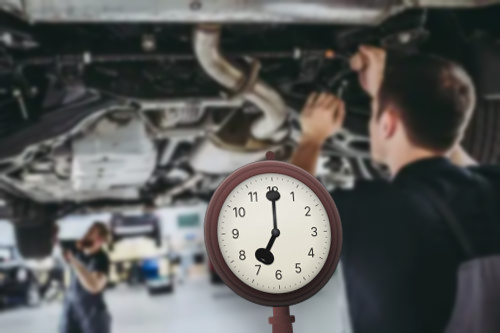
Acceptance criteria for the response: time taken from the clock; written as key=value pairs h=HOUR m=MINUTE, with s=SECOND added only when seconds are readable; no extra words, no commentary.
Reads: h=7 m=0
